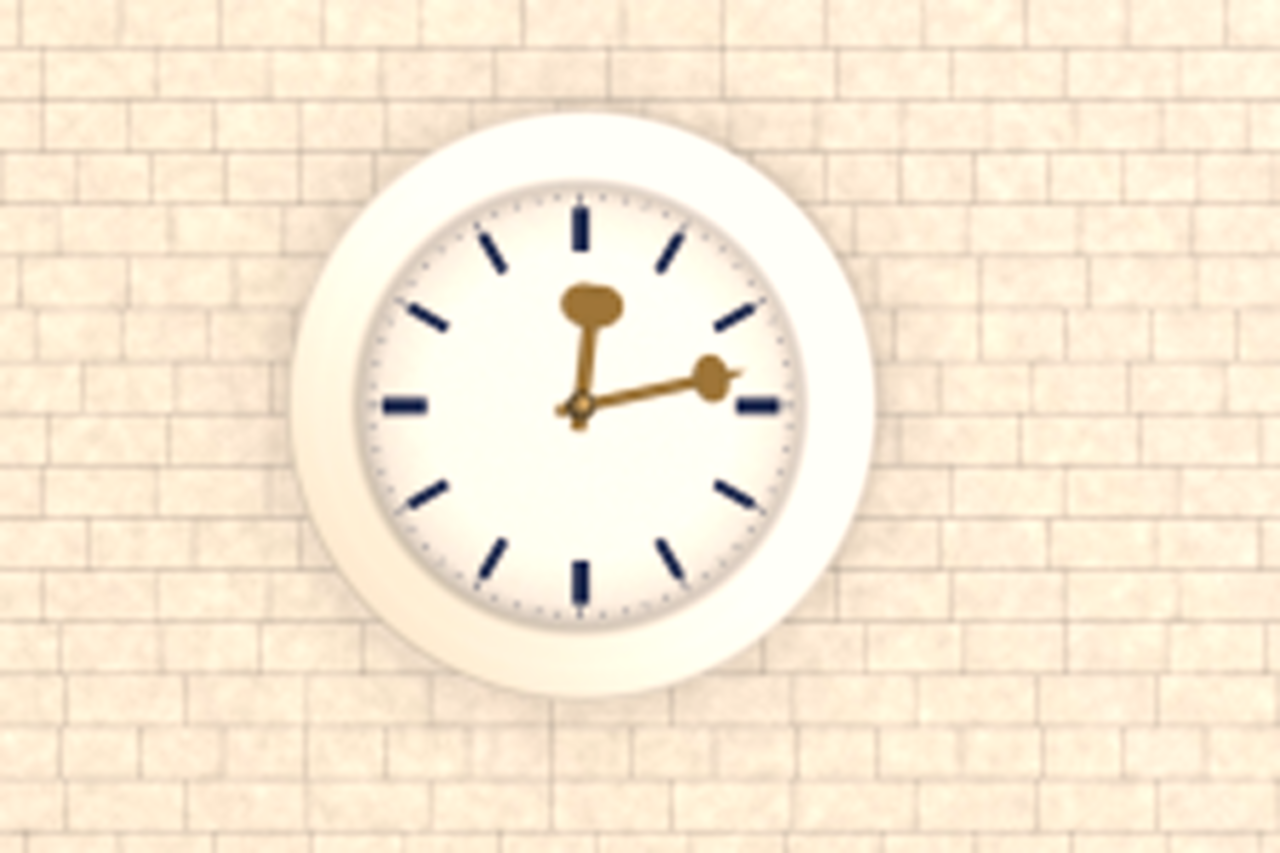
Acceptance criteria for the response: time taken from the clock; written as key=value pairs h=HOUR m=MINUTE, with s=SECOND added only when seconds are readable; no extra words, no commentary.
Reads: h=12 m=13
